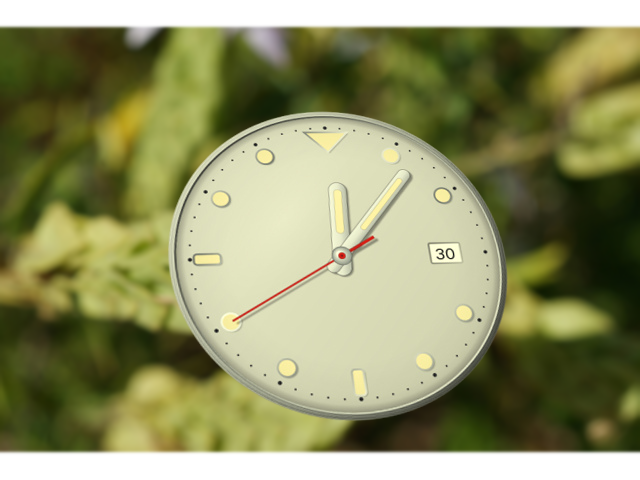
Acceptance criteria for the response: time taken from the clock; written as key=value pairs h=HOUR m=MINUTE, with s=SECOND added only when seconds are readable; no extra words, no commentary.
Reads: h=12 m=6 s=40
